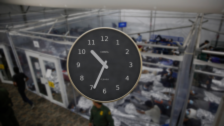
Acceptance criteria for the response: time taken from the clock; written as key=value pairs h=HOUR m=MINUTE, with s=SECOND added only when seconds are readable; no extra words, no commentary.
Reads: h=10 m=34
